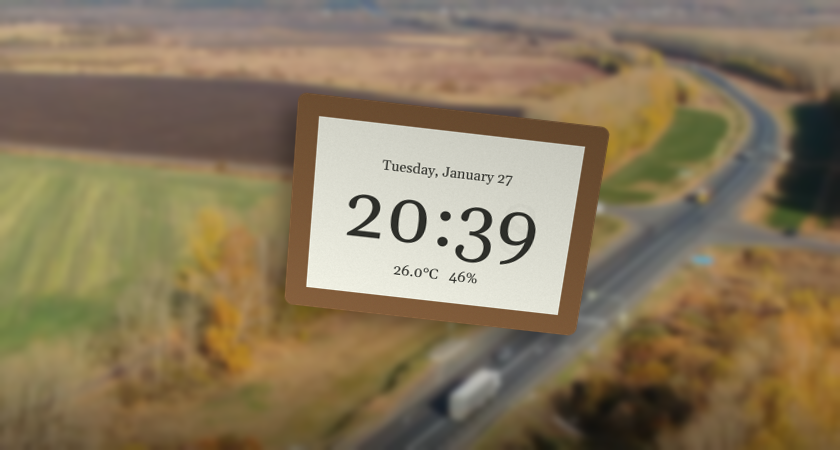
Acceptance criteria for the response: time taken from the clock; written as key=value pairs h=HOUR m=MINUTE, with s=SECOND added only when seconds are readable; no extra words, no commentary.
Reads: h=20 m=39
